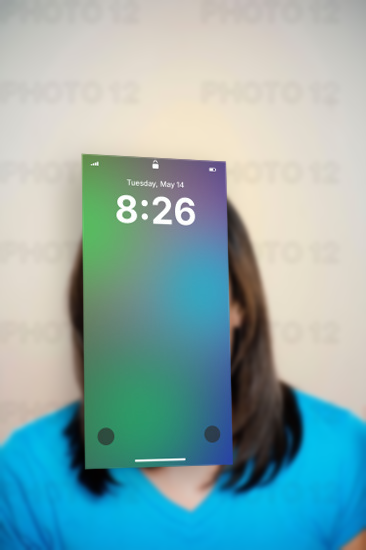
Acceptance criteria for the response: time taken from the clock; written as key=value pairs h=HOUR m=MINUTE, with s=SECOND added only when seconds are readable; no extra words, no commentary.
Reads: h=8 m=26
